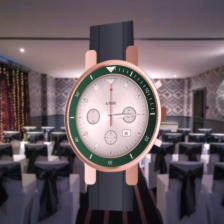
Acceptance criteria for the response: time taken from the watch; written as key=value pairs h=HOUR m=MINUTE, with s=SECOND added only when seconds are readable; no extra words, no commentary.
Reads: h=3 m=15
